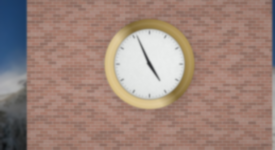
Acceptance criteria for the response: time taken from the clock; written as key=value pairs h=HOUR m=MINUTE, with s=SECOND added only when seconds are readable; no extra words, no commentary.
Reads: h=4 m=56
